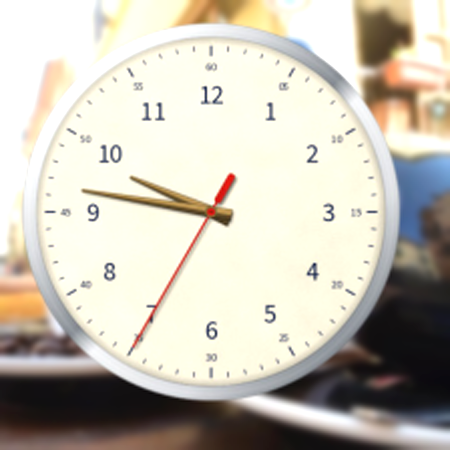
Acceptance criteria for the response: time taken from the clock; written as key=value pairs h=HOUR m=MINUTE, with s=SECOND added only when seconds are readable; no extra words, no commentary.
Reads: h=9 m=46 s=35
